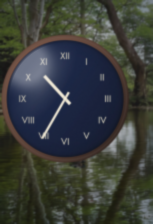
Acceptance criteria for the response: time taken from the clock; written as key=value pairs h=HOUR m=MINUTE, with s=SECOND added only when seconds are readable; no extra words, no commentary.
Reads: h=10 m=35
